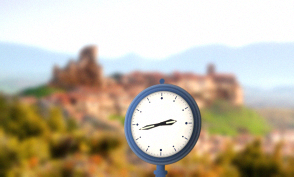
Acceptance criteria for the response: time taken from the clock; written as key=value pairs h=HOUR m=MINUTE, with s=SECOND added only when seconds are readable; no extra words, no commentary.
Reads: h=2 m=43
